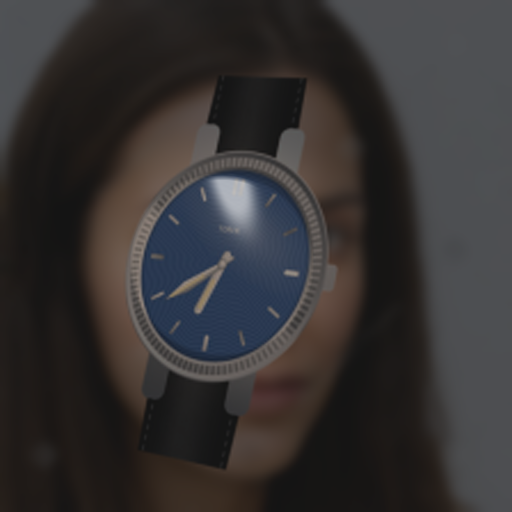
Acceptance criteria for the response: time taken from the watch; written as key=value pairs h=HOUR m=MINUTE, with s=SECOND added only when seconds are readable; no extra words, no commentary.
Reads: h=6 m=39
